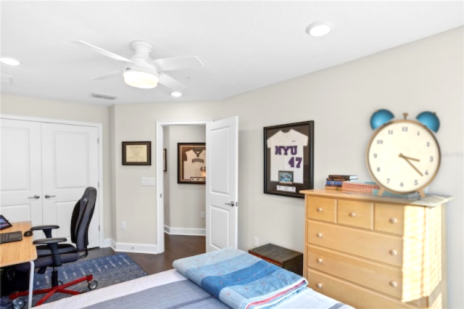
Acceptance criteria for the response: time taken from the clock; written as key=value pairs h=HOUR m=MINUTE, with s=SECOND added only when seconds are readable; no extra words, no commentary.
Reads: h=3 m=22
